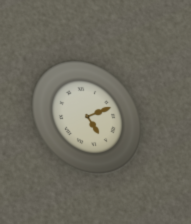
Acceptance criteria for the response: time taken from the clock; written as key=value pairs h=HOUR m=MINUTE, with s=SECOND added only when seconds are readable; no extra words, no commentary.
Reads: h=5 m=12
